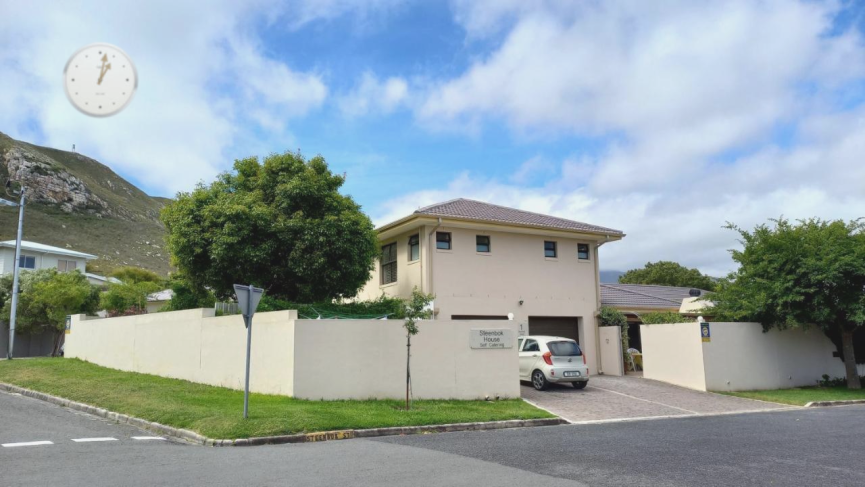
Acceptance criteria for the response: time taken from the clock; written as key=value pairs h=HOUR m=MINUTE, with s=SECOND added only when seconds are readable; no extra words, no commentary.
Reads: h=1 m=2
